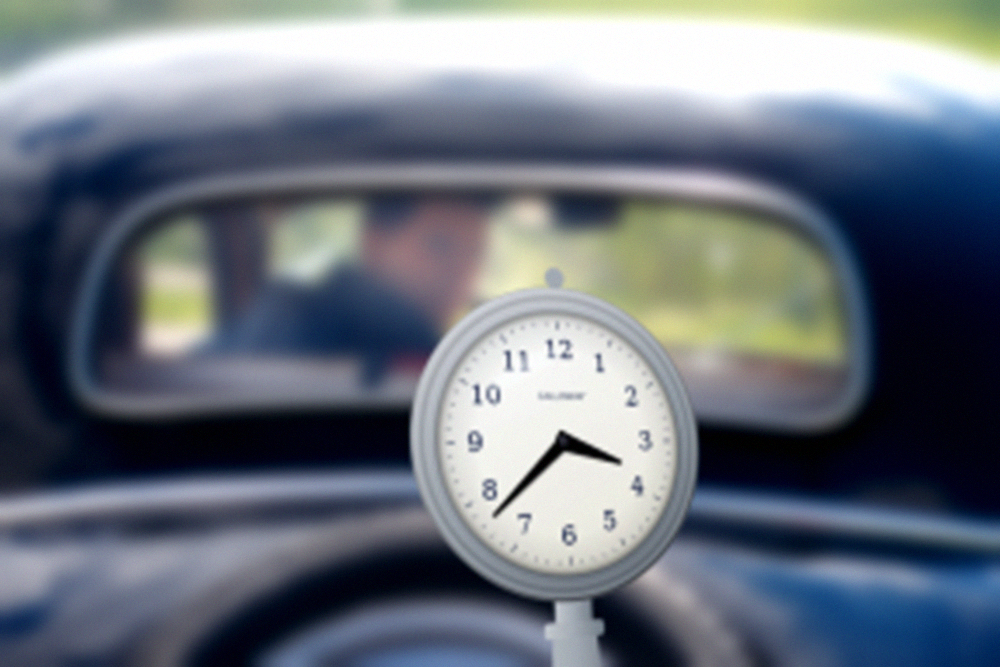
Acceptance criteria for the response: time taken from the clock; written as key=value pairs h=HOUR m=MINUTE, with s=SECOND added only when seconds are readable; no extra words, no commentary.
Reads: h=3 m=38
